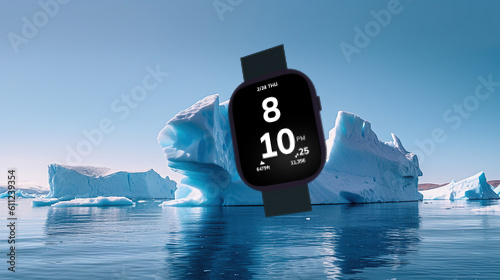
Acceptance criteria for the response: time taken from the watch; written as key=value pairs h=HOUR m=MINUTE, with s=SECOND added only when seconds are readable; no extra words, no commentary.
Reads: h=8 m=10 s=25
